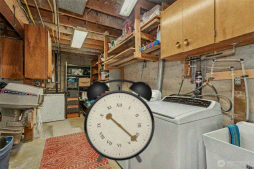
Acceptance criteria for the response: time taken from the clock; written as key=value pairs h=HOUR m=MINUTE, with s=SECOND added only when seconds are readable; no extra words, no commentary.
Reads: h=10 m=22
